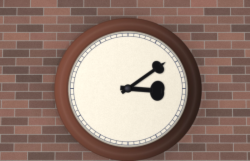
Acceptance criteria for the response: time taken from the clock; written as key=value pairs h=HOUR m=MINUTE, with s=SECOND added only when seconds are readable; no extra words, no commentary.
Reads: h=3 m=9
